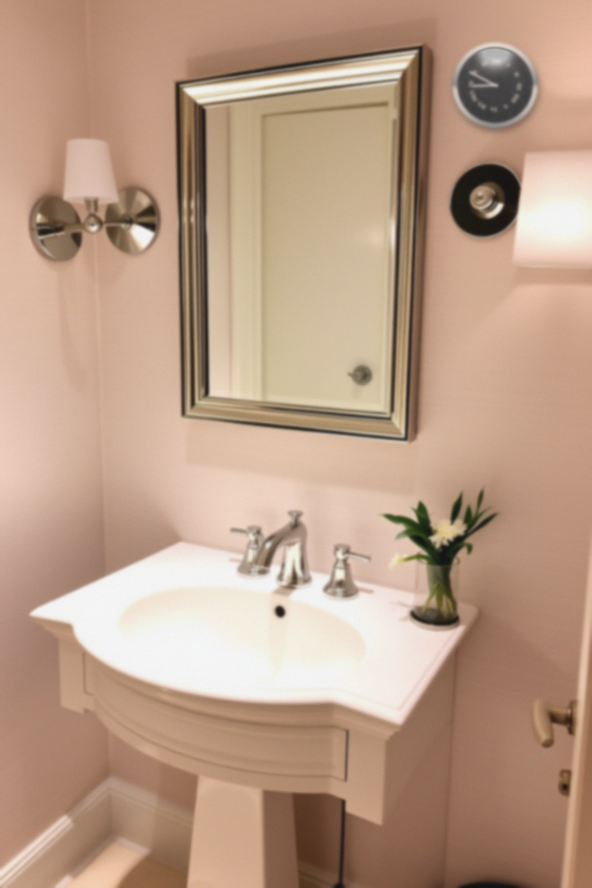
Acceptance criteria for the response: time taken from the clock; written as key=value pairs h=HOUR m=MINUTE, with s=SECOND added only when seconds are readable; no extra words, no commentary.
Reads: h=8 m=49
